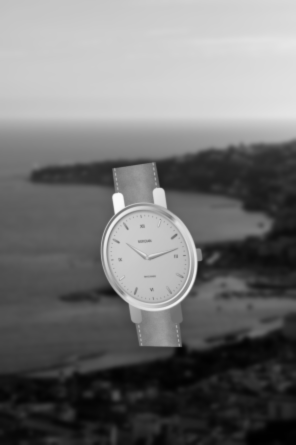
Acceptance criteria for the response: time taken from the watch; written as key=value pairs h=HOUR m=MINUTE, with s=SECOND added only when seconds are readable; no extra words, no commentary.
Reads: h=10 m=13
